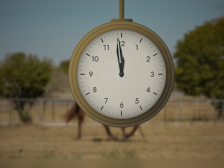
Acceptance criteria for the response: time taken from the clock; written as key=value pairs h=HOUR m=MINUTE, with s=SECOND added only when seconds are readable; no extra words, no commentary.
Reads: h=11 m=59
